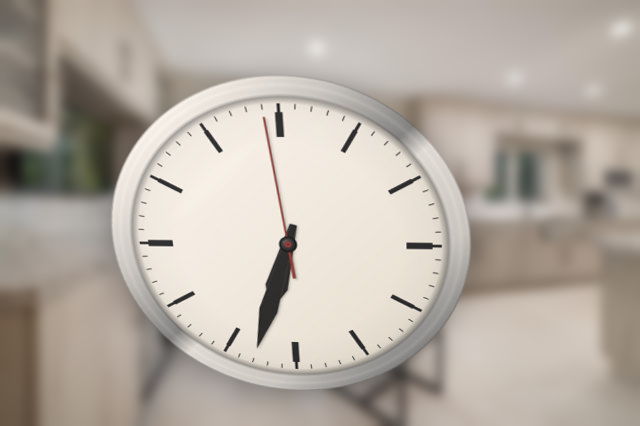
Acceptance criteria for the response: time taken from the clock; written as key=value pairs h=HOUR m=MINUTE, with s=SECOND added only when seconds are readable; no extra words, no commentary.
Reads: h=6 m=32 s=59
